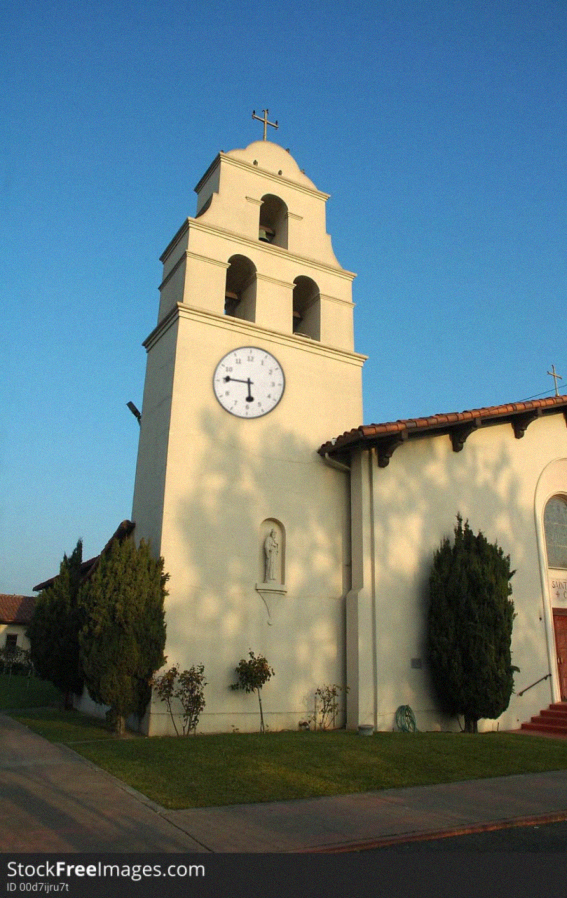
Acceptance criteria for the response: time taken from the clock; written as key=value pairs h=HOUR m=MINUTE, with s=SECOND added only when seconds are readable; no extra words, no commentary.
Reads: h=5 m=46
